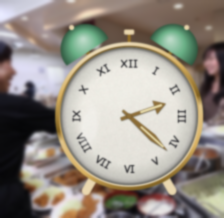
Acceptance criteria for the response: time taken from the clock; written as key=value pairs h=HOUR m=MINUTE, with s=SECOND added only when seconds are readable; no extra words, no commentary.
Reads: h=2 m=22
